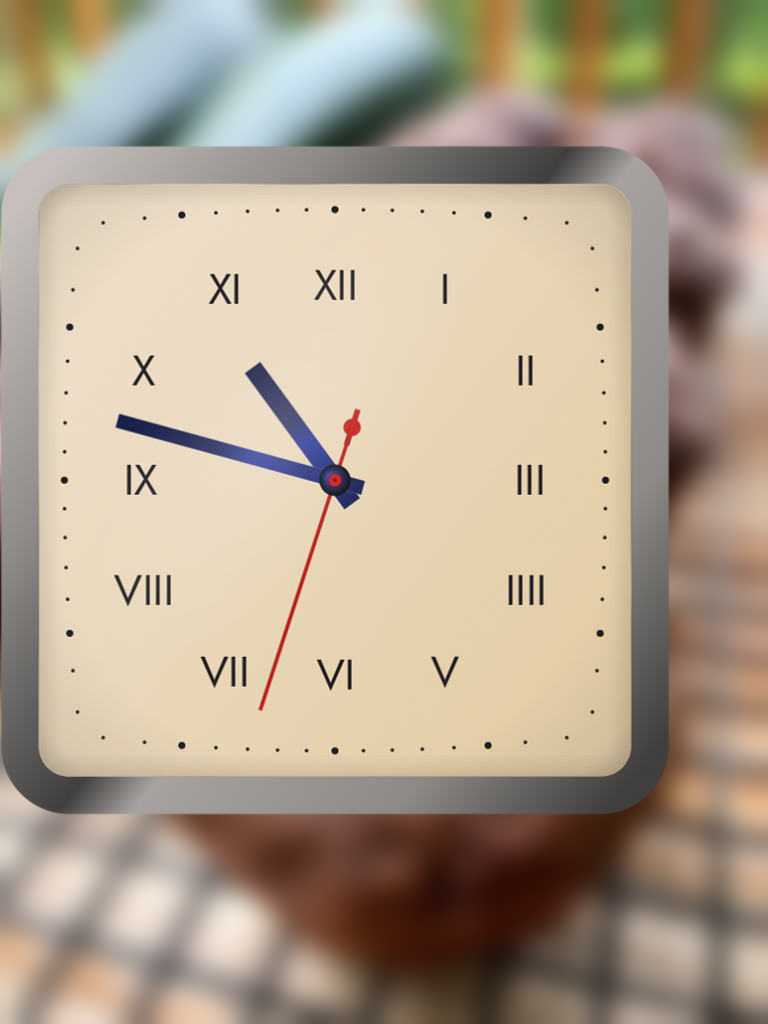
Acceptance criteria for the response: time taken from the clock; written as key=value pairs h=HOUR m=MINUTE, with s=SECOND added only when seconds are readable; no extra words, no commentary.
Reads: h=10 m=47 s=33
